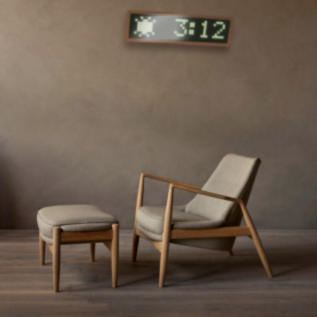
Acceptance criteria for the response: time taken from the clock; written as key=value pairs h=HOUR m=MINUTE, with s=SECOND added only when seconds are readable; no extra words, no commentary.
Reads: h=3 m=12
